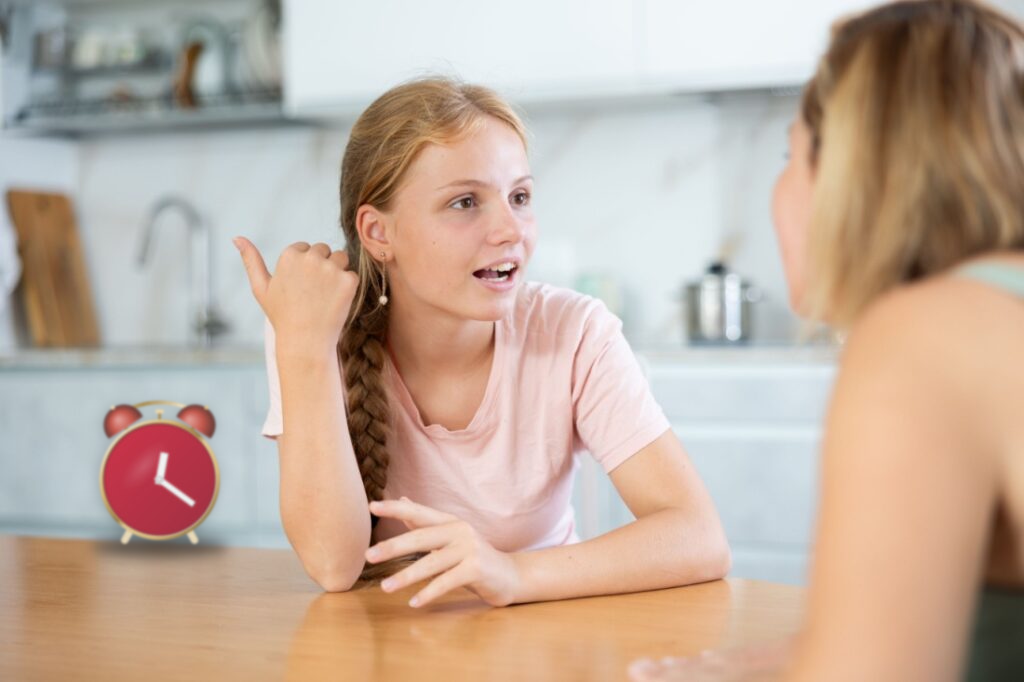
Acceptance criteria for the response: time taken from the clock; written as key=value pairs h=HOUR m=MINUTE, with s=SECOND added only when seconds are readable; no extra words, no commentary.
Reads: h=12 m=21
